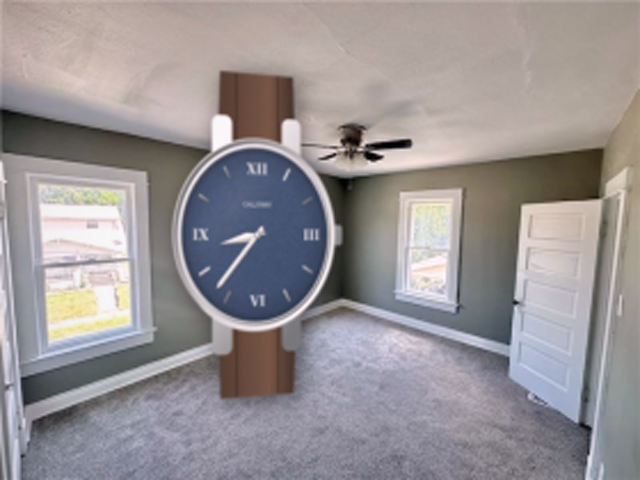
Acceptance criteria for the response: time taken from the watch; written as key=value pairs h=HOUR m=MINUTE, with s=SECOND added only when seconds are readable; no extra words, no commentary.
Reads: h=8 m=37
